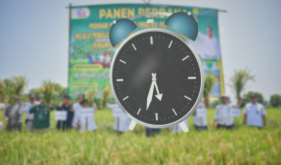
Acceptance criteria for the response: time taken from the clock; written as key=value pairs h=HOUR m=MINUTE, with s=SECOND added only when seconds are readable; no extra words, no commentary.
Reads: h=5 m=33
